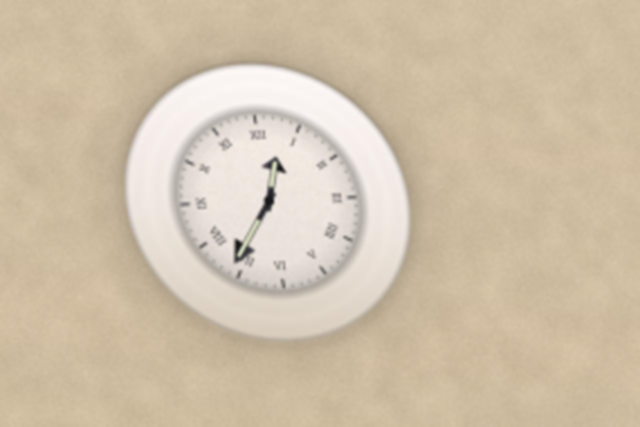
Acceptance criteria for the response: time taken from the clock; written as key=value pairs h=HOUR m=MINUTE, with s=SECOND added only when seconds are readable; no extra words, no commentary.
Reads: h=12 m=36
